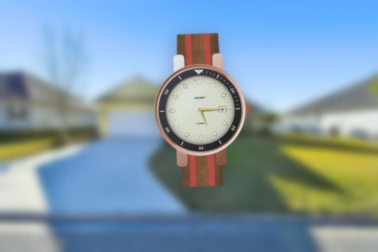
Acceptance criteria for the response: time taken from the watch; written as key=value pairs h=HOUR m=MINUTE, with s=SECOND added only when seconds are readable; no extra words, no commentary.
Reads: h=5 m=15
